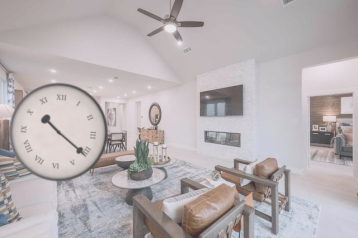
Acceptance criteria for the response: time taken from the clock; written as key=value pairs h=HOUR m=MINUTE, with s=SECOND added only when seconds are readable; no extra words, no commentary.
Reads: h=10 m=21
